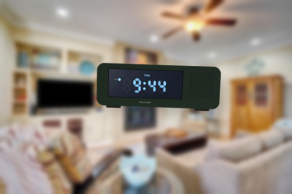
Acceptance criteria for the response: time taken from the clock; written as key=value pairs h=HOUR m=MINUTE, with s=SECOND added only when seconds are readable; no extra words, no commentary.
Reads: h=9 m=44
